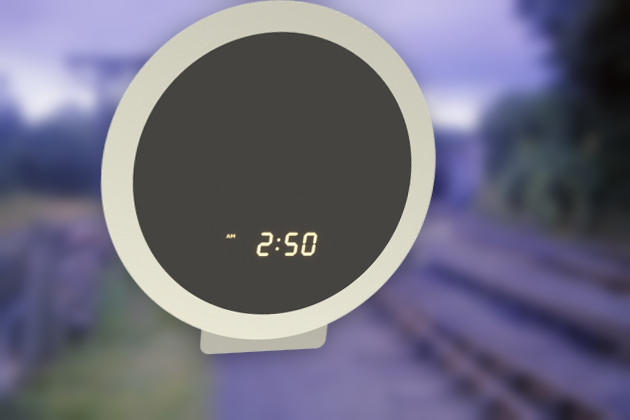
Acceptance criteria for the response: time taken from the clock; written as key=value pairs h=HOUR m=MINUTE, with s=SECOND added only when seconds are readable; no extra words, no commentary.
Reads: h=2 m=50
